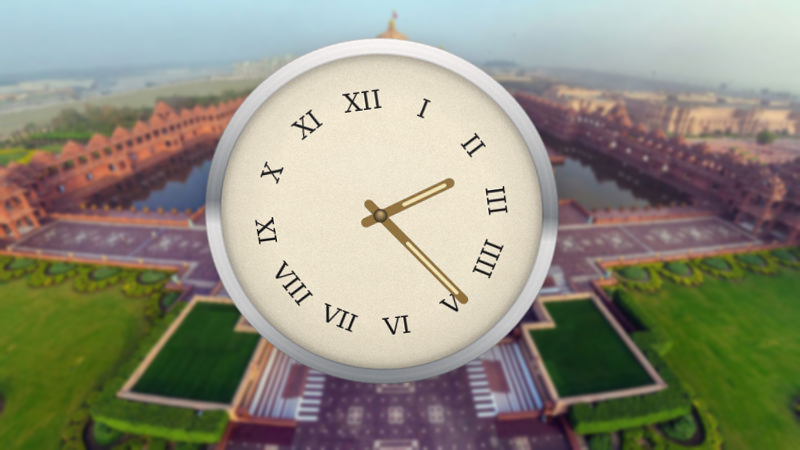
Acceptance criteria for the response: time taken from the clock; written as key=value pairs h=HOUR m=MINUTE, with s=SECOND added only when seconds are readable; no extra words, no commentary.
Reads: h=2 m=24
